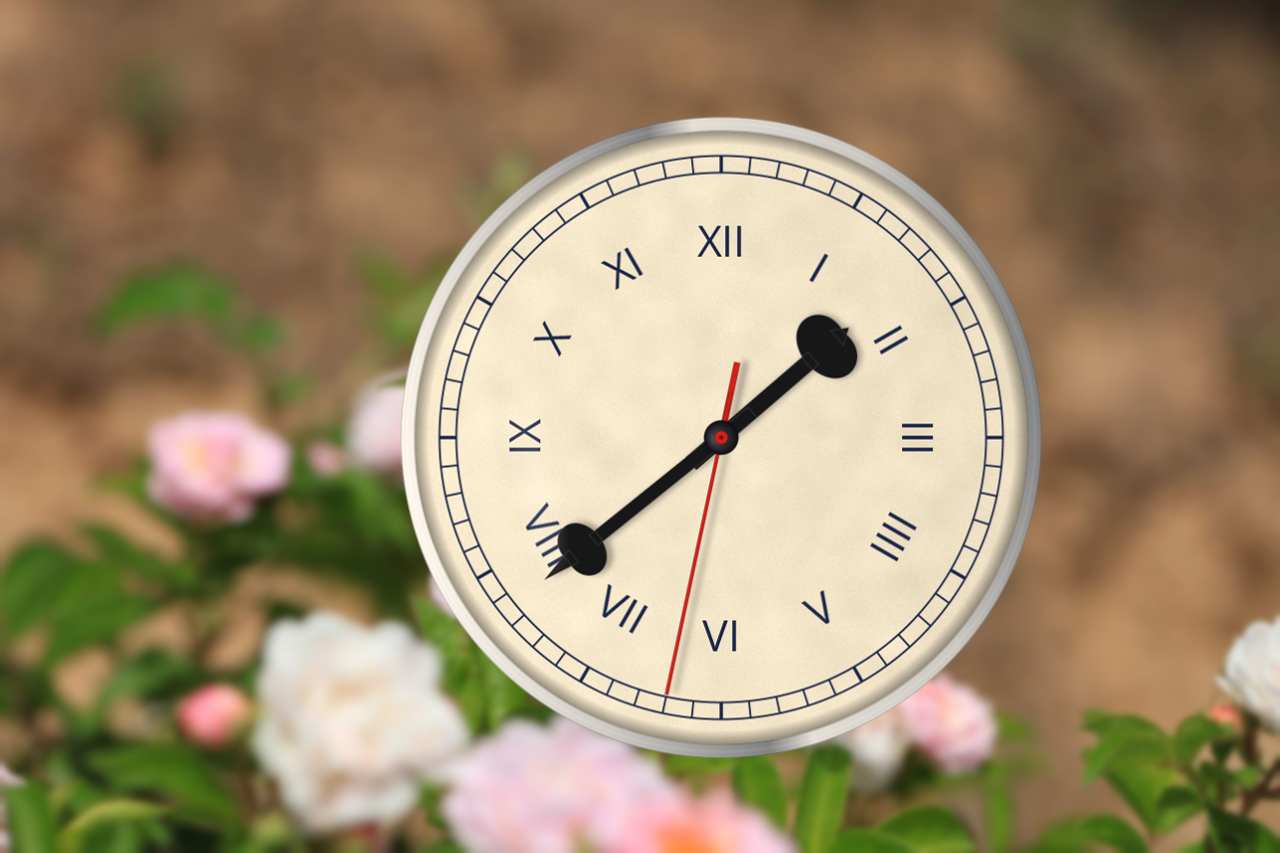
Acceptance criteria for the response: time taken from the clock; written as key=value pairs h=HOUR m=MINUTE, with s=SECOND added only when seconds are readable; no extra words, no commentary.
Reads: h=1 m=38 s=32
